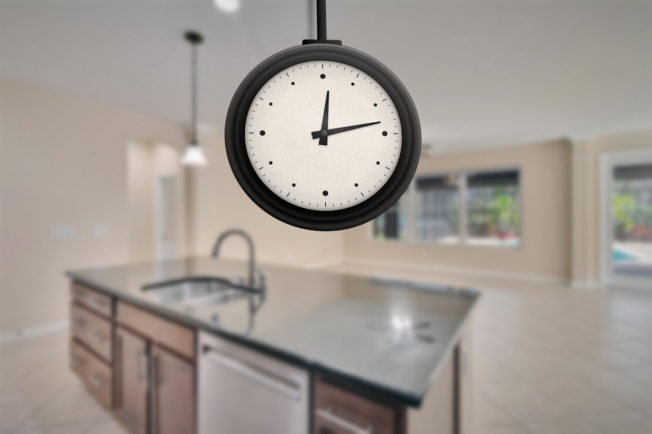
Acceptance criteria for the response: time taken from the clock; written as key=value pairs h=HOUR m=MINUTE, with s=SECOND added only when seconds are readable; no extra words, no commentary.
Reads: h=12 m=13
